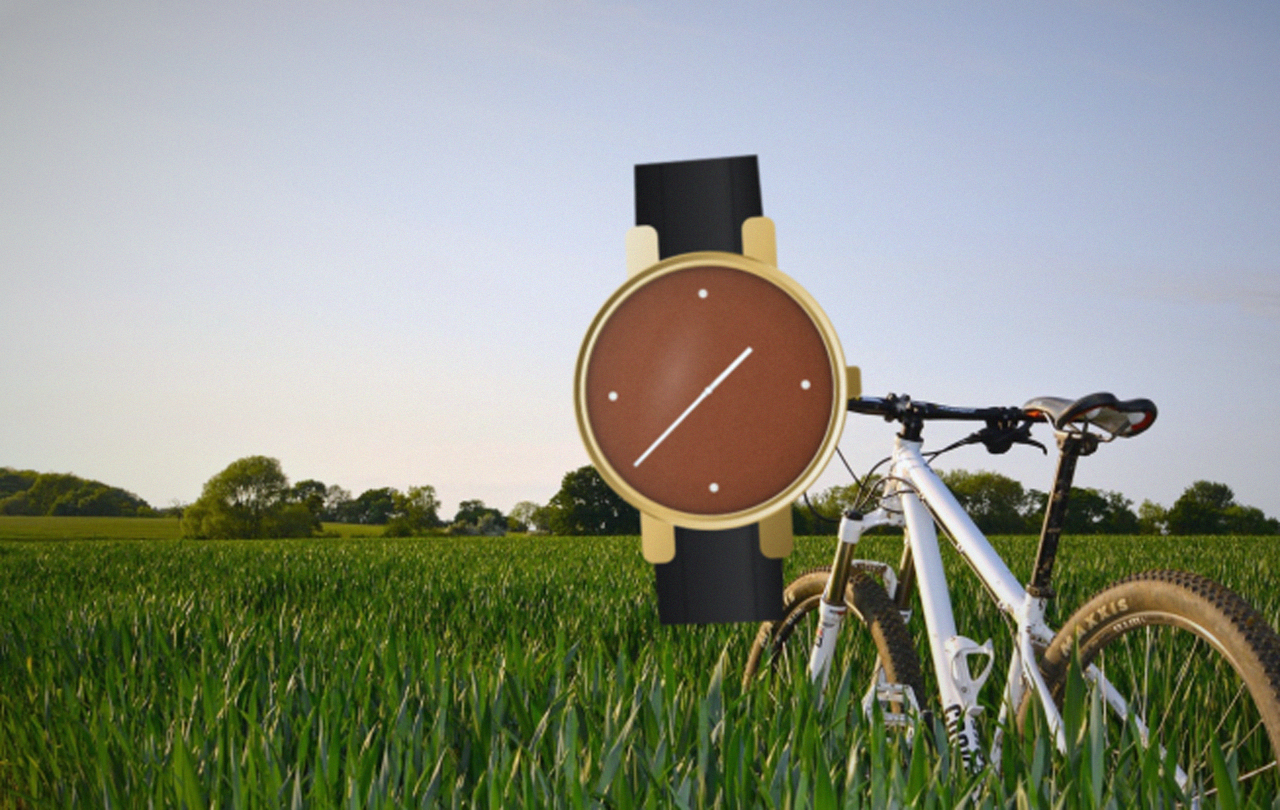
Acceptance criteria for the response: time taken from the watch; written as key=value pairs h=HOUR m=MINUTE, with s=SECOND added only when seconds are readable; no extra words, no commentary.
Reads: h=1 m=38
